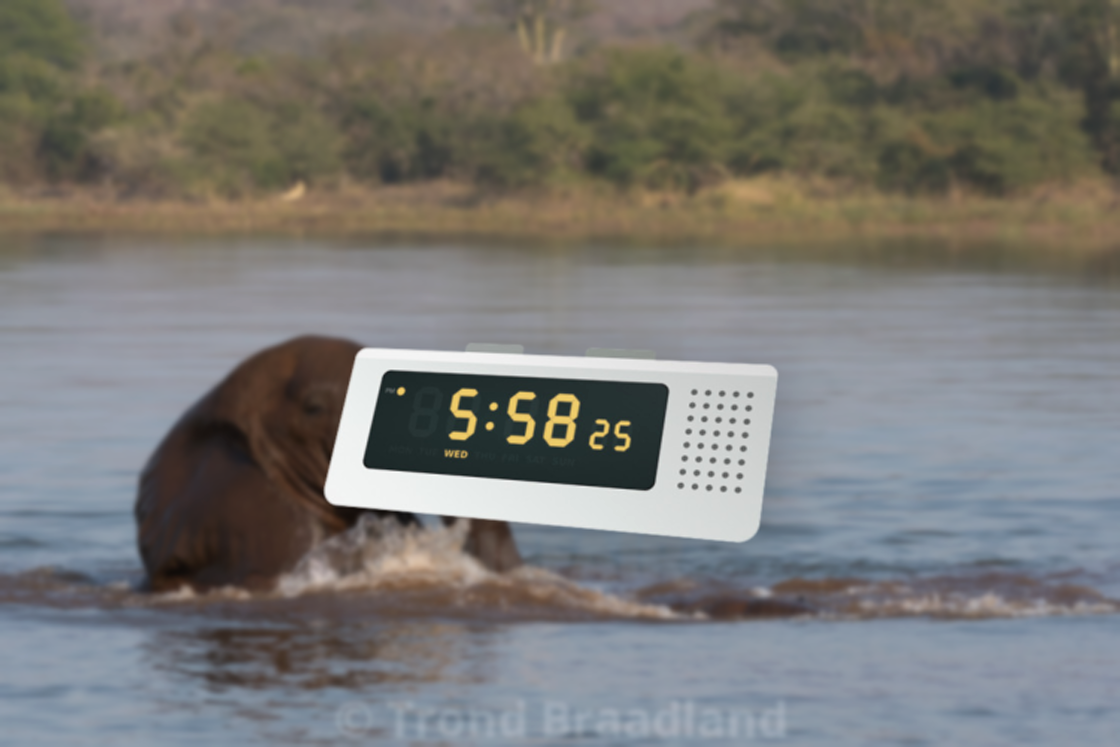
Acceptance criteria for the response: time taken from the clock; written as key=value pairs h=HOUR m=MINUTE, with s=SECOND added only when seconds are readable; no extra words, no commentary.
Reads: h=5 m=58 s=25
